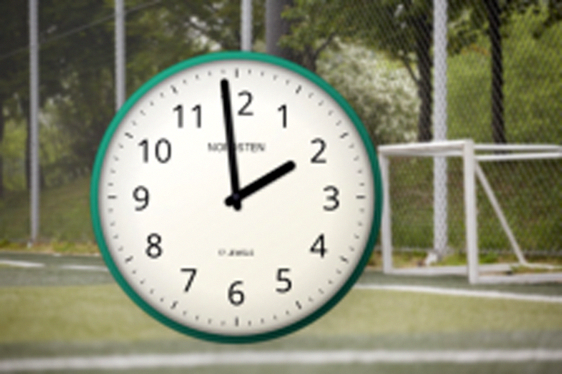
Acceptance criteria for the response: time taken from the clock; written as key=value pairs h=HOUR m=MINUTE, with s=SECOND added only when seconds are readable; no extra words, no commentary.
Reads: h=1 m=59
